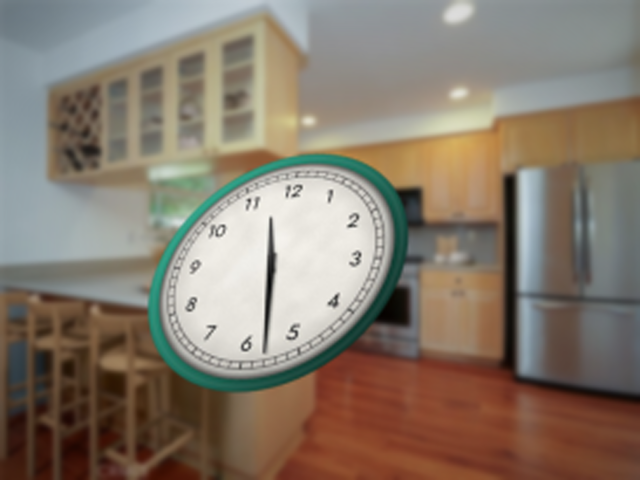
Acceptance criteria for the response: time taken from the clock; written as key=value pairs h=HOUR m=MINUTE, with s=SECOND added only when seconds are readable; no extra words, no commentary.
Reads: h=11 m=28
